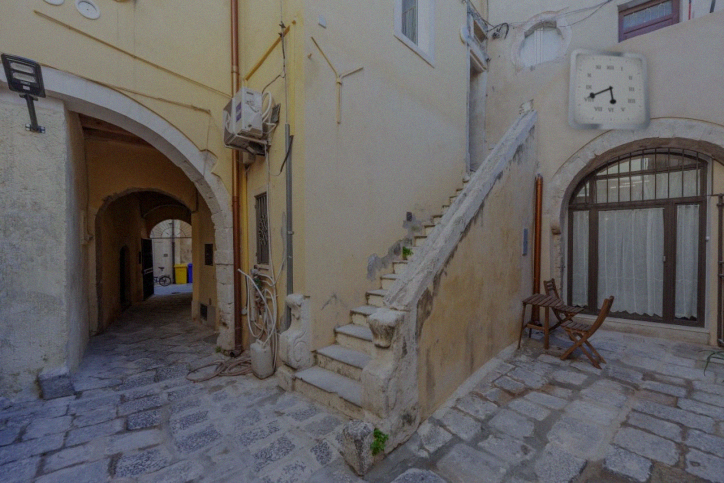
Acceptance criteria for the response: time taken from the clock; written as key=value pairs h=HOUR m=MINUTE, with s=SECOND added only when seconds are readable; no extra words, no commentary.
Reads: h=5 m=41
